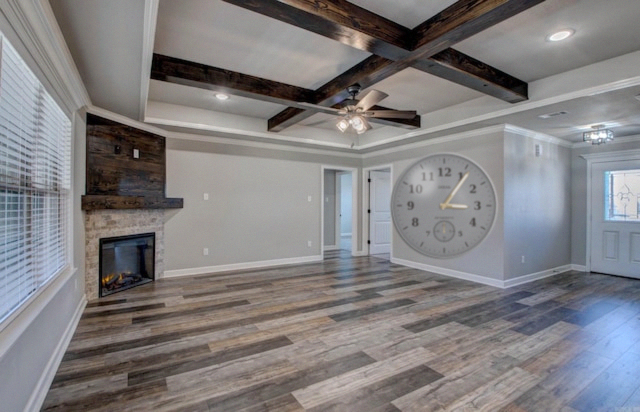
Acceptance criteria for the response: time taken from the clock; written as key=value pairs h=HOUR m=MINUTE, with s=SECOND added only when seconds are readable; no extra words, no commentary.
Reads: h=3 m=6
